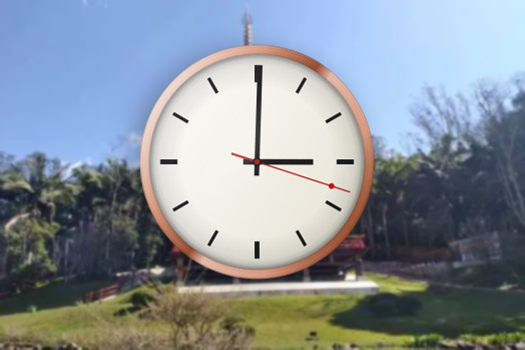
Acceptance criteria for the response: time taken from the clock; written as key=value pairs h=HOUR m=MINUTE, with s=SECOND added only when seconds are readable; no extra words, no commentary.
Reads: h=3 m=0 s=18
